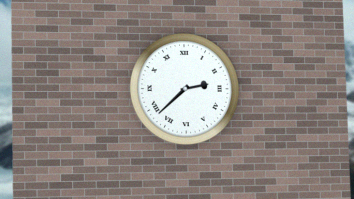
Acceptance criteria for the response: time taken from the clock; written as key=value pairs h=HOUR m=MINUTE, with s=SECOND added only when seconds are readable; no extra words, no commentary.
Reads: h=2 m=38
